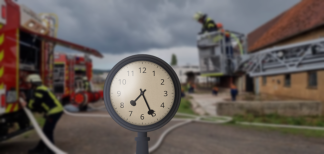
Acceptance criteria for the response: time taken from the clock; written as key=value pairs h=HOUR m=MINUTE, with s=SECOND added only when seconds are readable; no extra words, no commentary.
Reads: h=7 m=26
